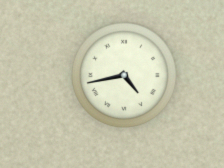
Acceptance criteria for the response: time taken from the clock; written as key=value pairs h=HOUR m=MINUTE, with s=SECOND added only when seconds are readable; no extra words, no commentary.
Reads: h=4 m=43
